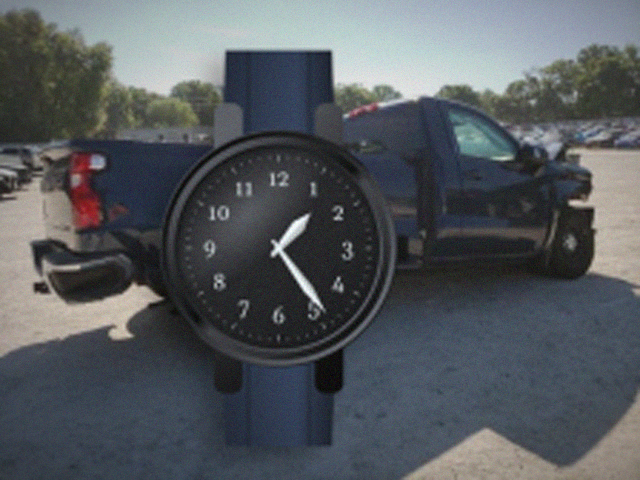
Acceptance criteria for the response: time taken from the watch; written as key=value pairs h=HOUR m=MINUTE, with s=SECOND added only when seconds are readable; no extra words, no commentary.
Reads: h=1 m=24
